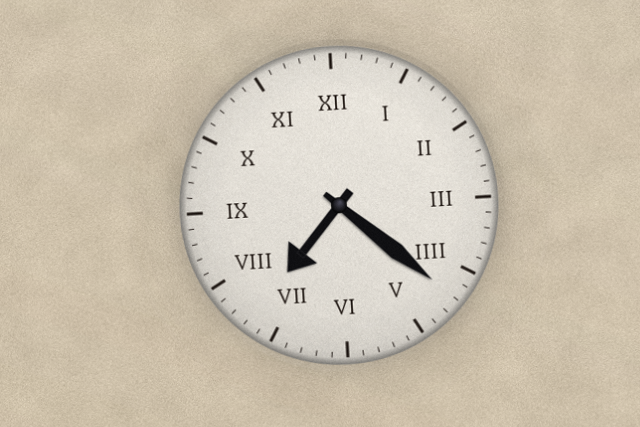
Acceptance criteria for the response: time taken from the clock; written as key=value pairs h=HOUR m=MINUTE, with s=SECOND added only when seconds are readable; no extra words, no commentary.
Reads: h=7 m=22
